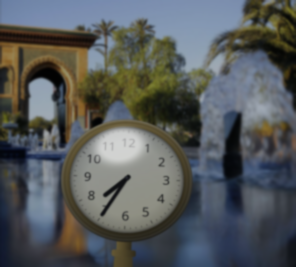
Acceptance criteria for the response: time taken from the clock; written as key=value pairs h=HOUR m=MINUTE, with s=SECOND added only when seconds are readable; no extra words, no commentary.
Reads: h=7 m=35
